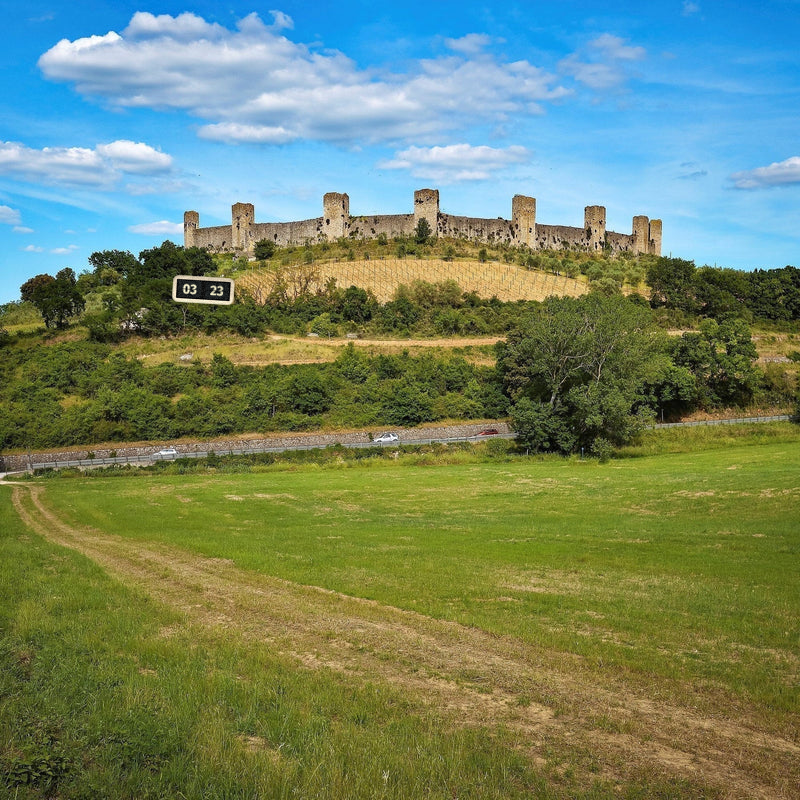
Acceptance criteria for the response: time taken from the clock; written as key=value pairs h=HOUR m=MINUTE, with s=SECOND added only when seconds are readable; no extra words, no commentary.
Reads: h=3 m=23
